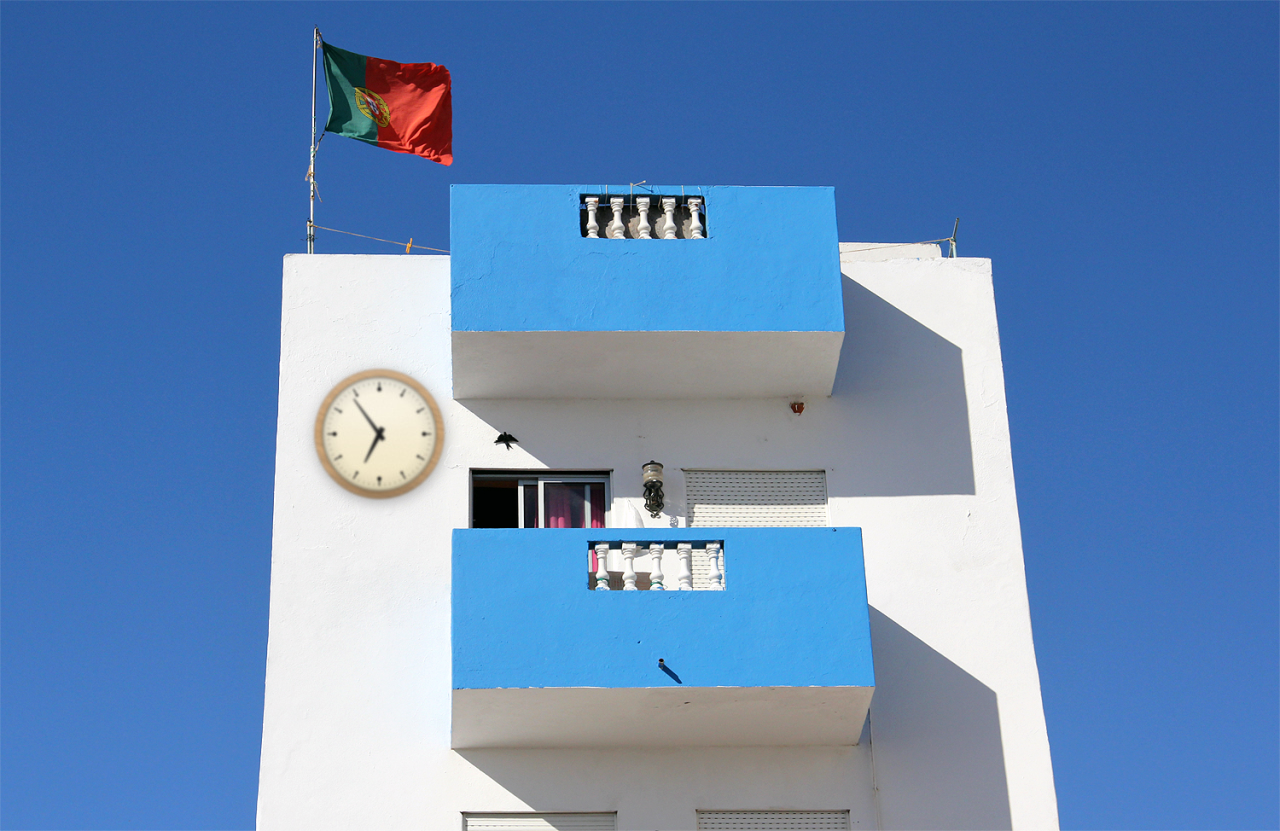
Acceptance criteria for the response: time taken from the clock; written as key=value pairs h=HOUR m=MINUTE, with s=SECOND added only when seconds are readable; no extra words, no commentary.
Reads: h=6 m=54
